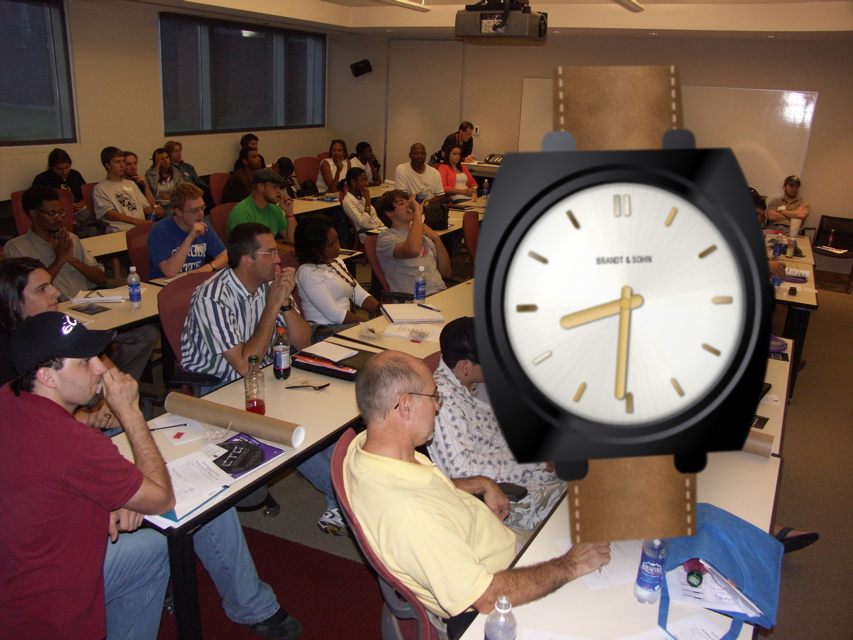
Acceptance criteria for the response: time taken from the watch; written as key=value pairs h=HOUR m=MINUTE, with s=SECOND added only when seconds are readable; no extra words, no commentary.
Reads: h=8 m=31
